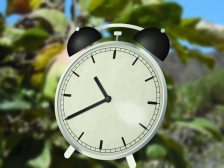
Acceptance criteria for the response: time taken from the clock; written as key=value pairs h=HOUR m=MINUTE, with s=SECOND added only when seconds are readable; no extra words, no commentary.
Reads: h=10 m=40
